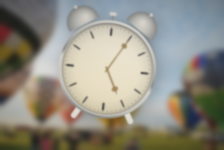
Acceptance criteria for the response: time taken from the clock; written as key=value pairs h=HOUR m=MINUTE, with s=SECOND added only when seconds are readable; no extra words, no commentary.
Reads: h=5 m=5
